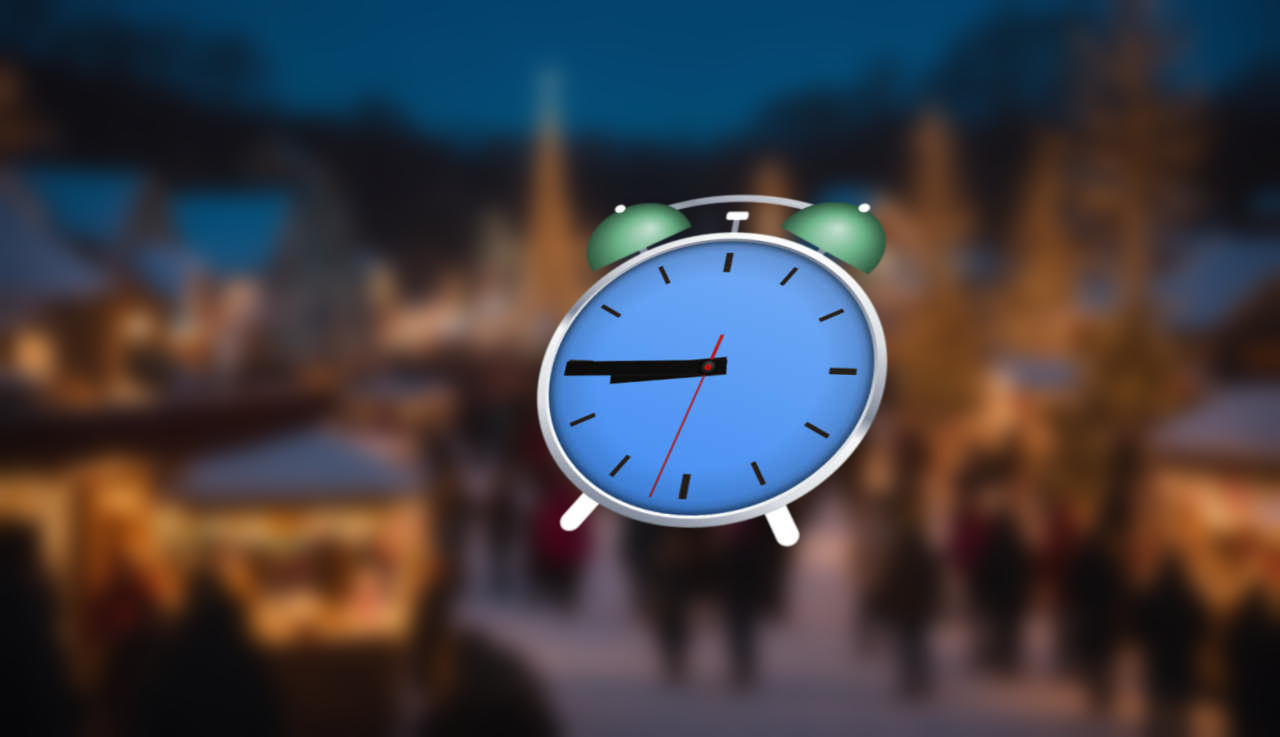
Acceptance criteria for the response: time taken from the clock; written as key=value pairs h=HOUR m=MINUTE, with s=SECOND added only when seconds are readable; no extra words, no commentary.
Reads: h=8 m=44 s=32
